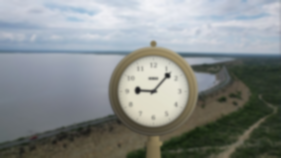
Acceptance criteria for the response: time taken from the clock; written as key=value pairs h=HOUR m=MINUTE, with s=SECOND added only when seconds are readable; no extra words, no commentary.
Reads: h=9 m=7
